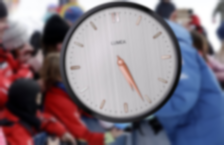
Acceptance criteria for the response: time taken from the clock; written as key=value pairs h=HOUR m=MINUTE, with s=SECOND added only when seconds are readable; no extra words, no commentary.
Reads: h=5 m=26
